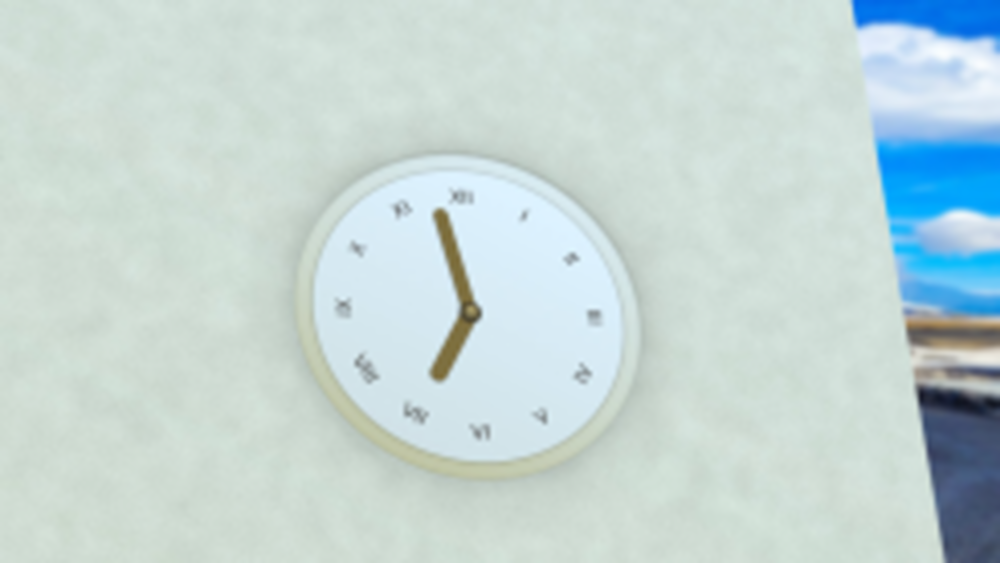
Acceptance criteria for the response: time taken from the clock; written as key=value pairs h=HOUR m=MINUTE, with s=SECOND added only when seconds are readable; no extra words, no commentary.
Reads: h=6 m=58
